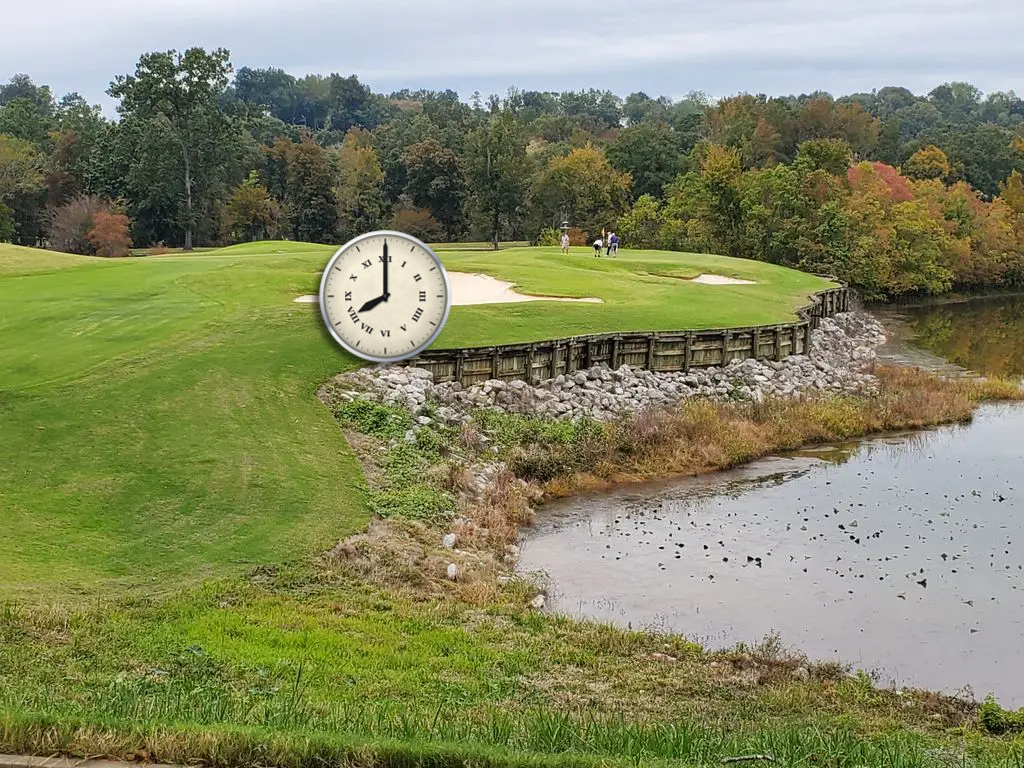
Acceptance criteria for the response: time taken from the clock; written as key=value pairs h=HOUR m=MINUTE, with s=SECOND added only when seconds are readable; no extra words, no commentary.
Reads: h=8 m=0
